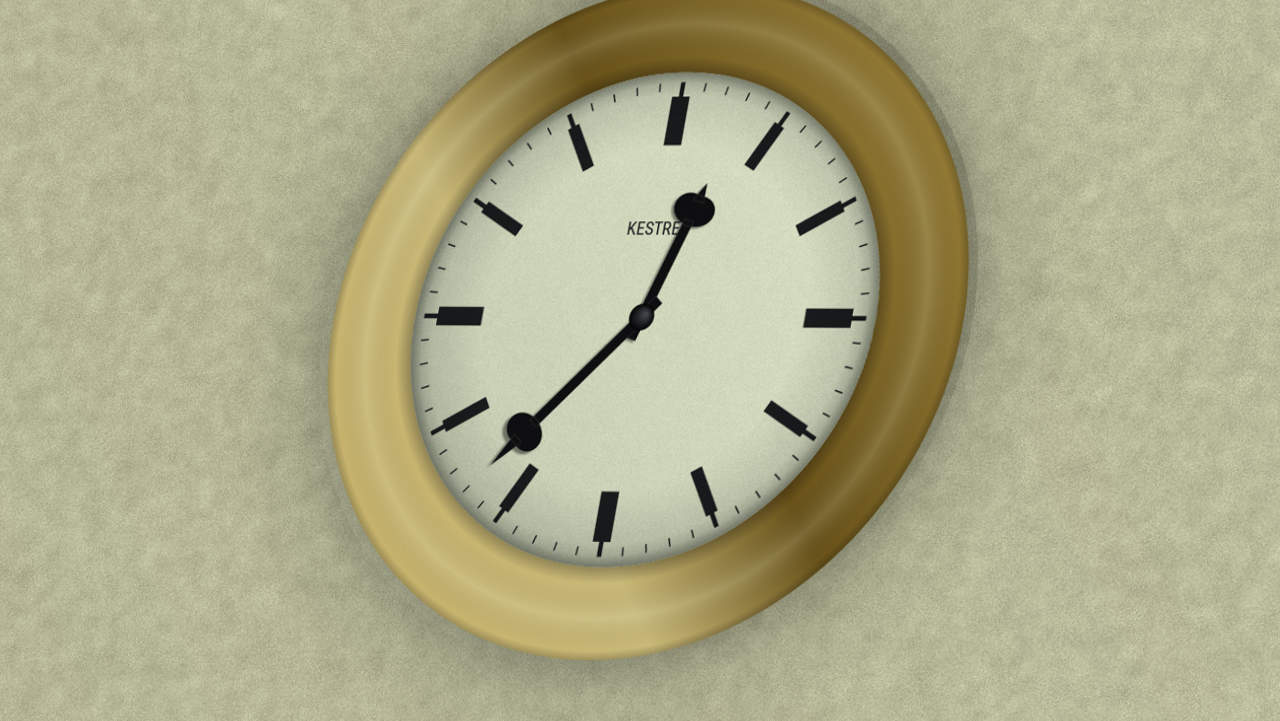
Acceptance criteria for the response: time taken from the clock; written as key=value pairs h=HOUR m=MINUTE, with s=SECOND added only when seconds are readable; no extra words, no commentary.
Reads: h=12 m=37
